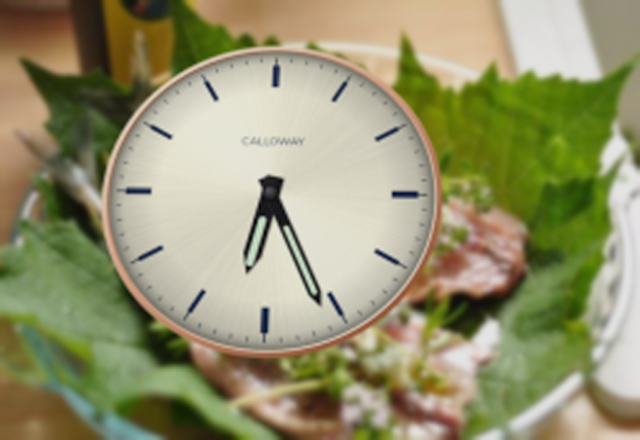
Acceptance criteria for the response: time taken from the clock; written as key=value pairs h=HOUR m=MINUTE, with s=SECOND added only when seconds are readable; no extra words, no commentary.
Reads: h=6 m=26
